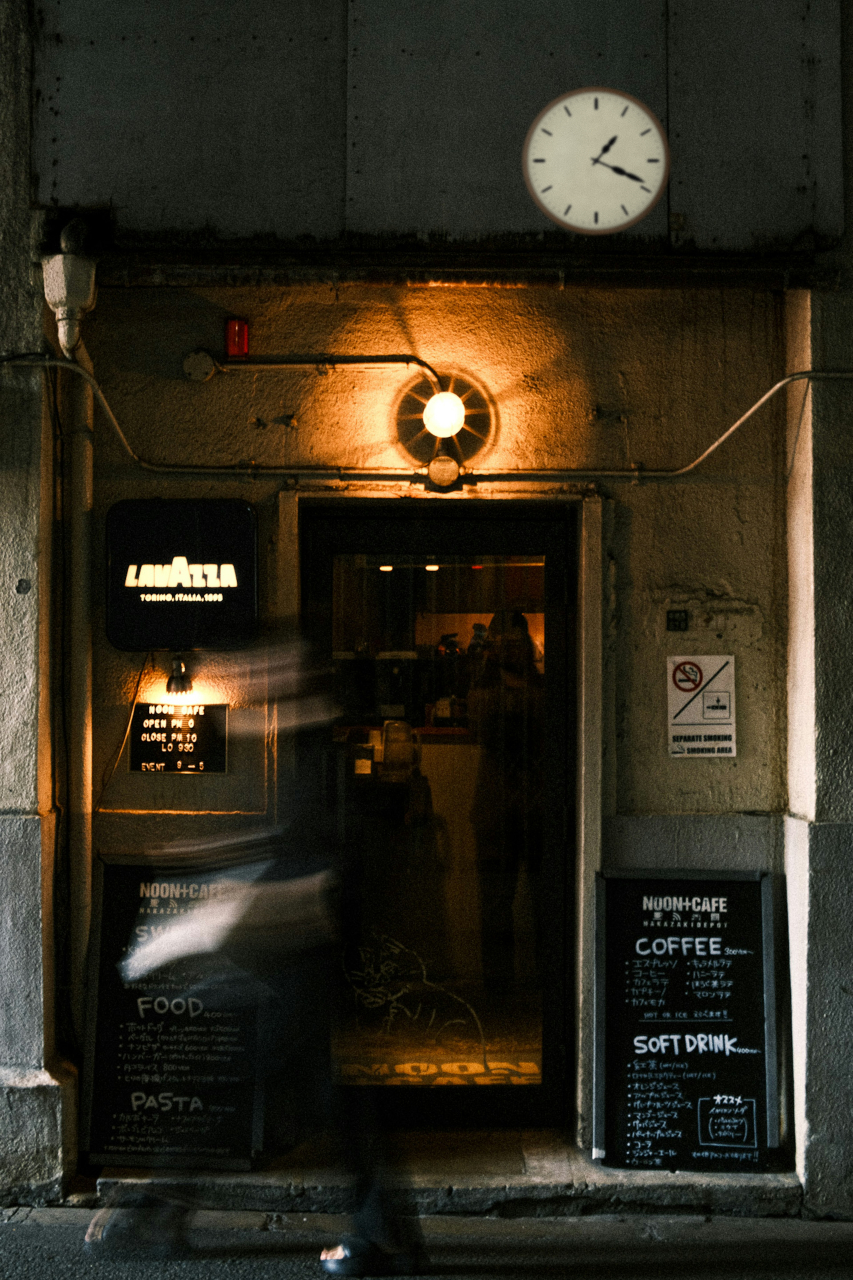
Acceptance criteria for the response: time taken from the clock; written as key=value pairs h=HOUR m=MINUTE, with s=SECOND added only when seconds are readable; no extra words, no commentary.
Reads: h=1 m=19
